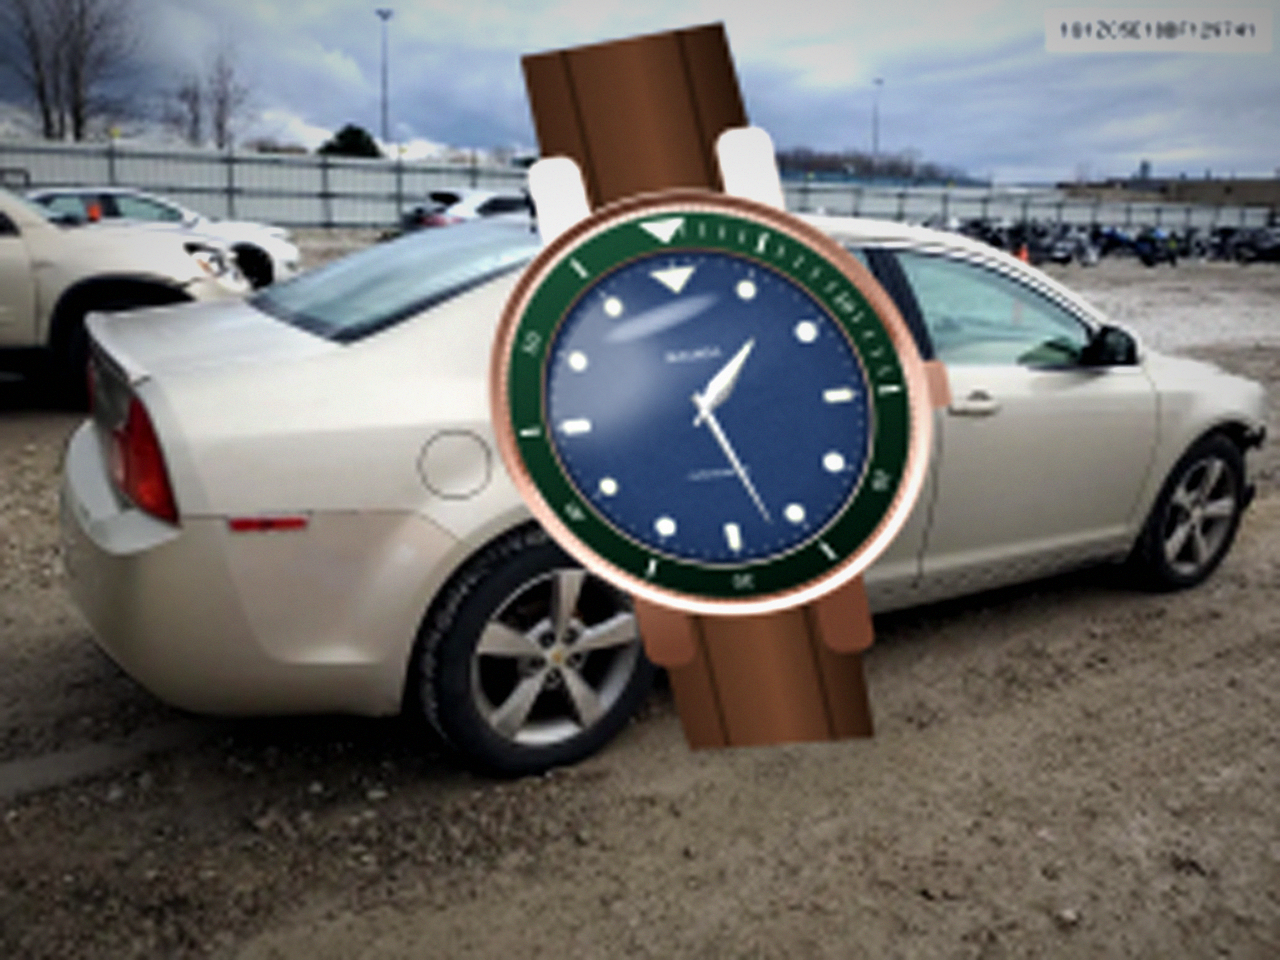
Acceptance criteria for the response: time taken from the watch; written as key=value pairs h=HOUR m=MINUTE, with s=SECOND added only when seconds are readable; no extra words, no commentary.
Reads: h=1 m=27
